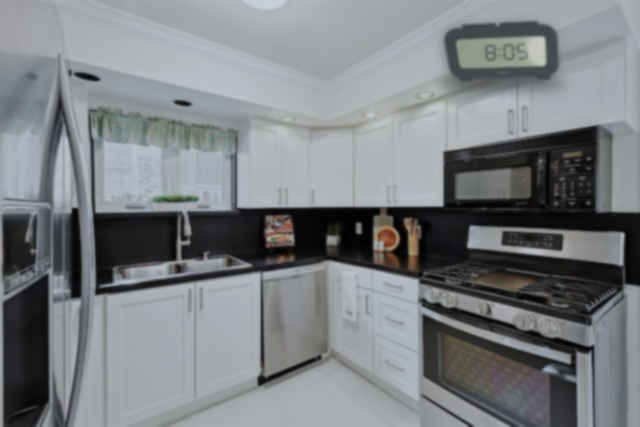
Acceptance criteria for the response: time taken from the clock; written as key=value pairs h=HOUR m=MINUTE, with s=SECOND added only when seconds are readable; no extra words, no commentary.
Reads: h=8 m=5
